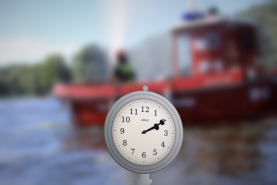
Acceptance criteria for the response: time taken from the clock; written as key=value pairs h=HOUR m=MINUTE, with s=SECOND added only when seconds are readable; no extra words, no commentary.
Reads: h=2 m=10
